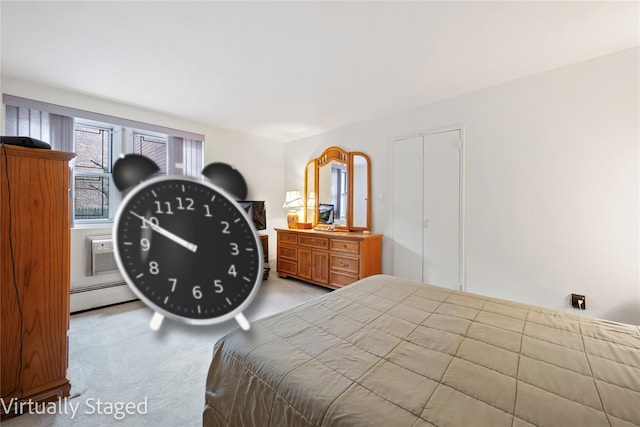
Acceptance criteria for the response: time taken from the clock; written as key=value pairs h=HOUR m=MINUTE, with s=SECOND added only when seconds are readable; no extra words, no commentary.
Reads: h=9 m=50
